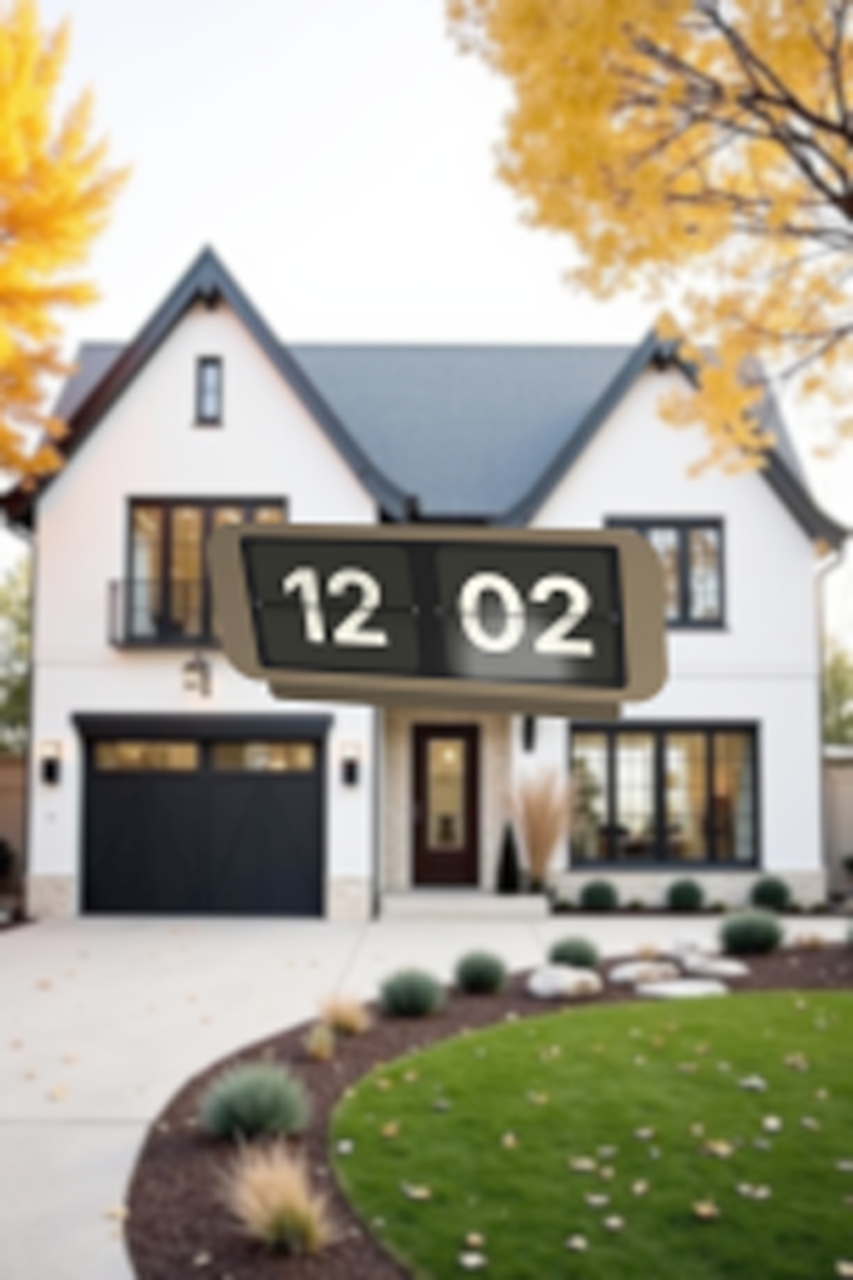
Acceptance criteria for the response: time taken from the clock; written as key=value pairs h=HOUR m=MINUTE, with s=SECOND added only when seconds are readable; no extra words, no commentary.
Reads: h=12 m=2
